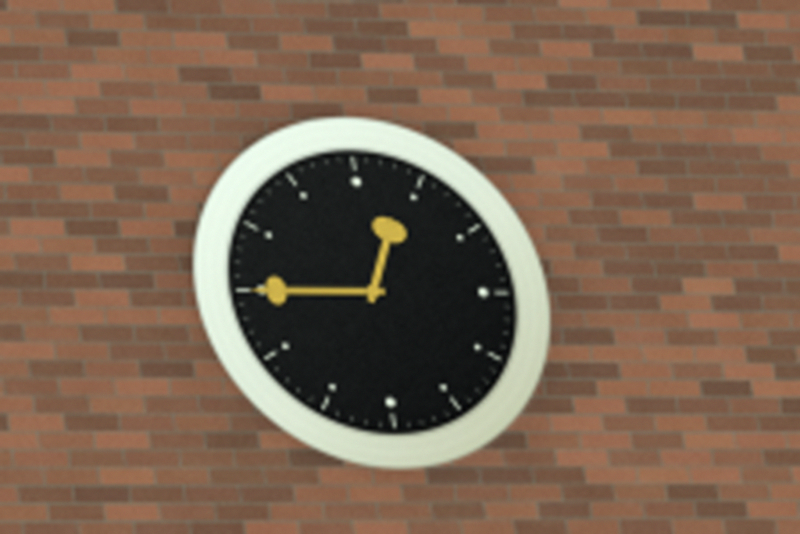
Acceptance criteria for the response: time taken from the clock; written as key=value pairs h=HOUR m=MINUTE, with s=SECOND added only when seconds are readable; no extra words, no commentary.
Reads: h=12 m=45
